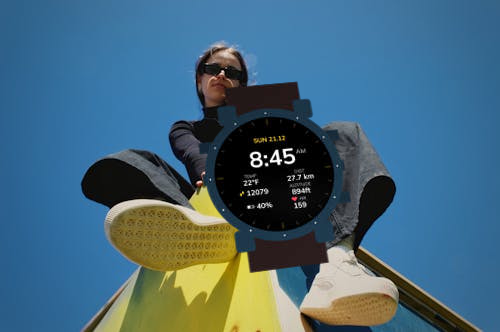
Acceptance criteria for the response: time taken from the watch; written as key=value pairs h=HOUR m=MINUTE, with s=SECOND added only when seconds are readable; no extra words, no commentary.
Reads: h=8 m=45
